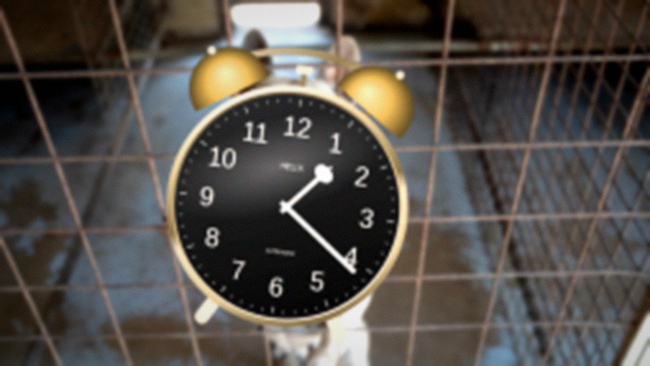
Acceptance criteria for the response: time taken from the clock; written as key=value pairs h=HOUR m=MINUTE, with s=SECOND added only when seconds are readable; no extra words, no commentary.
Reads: h=1 m=21
